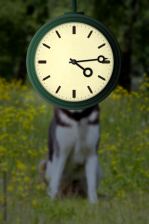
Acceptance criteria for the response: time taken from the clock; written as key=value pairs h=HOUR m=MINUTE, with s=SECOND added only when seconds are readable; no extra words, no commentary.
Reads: h=4 m=14
